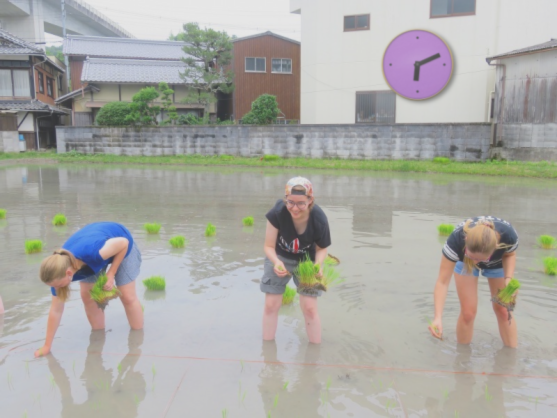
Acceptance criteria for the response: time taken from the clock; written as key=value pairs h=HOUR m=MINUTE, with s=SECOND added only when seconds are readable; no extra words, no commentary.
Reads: h=6 m=11
